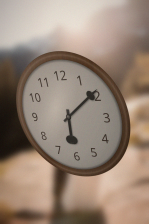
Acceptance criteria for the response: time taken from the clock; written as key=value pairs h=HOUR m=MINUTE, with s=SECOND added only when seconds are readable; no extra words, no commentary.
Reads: h=6 m=9
